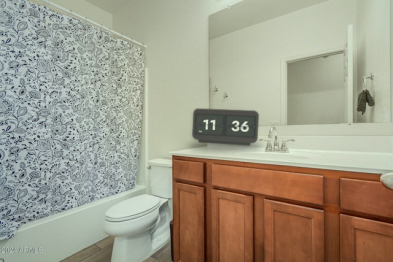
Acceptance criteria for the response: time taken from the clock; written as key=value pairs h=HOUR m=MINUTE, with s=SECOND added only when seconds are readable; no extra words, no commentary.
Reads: h=11 m=36
